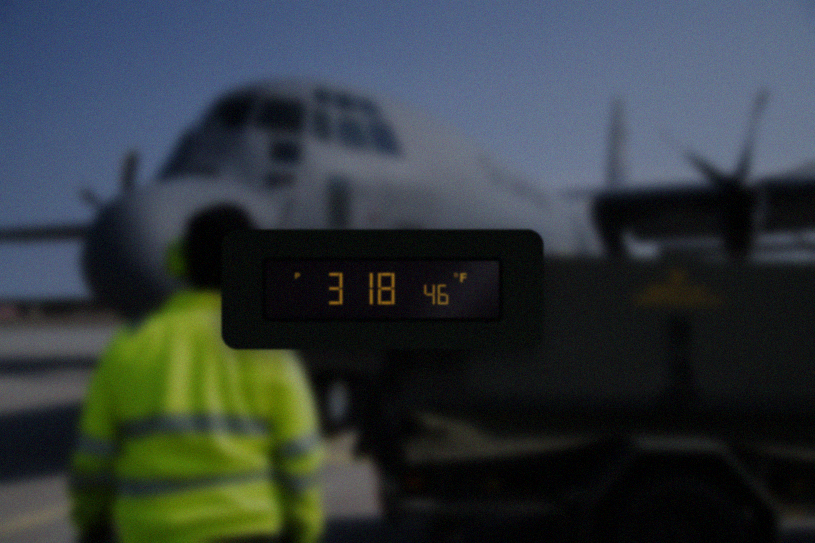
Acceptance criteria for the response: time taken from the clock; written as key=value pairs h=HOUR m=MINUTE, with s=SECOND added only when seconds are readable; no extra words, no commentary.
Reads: h=3 m=18
